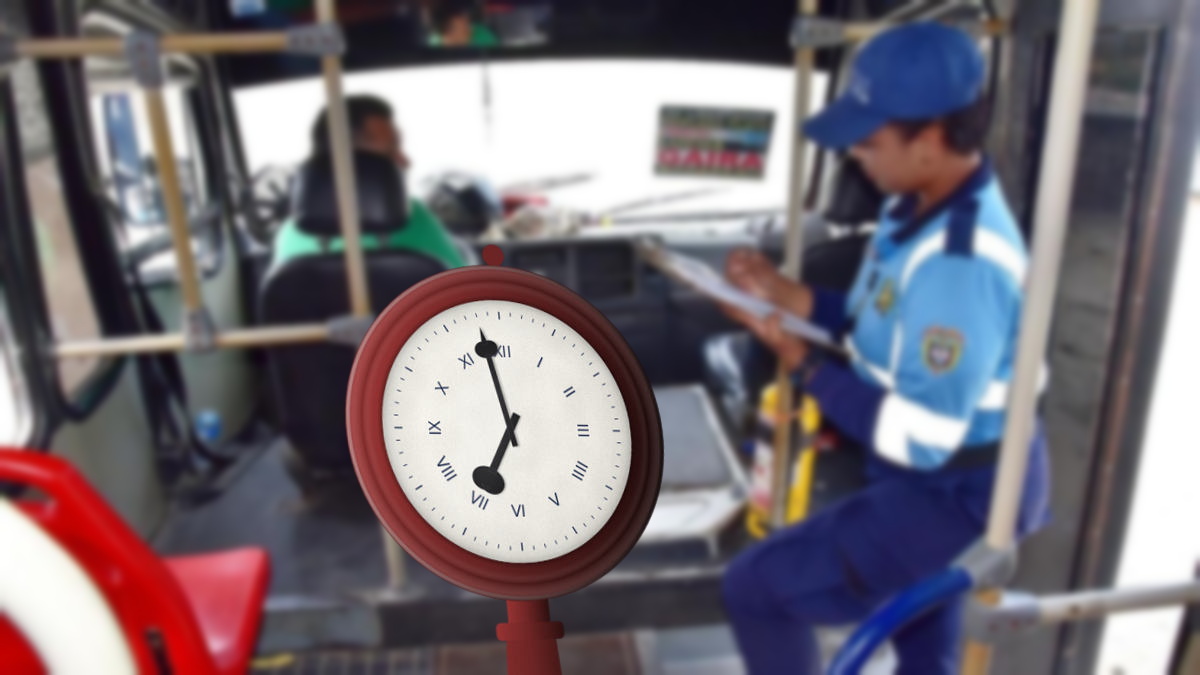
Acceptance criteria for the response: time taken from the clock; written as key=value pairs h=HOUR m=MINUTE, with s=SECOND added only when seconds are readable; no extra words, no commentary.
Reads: h=6 m=58
